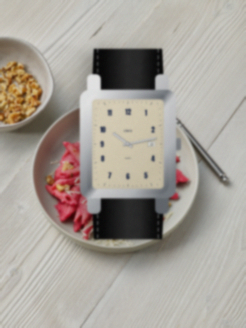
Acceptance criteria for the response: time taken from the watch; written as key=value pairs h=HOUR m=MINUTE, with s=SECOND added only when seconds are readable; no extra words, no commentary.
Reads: h=10 m=13
